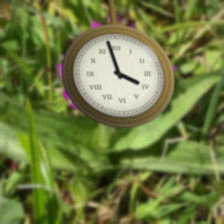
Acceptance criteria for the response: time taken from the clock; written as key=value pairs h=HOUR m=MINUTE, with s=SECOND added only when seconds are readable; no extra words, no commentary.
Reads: h=3 m=58
